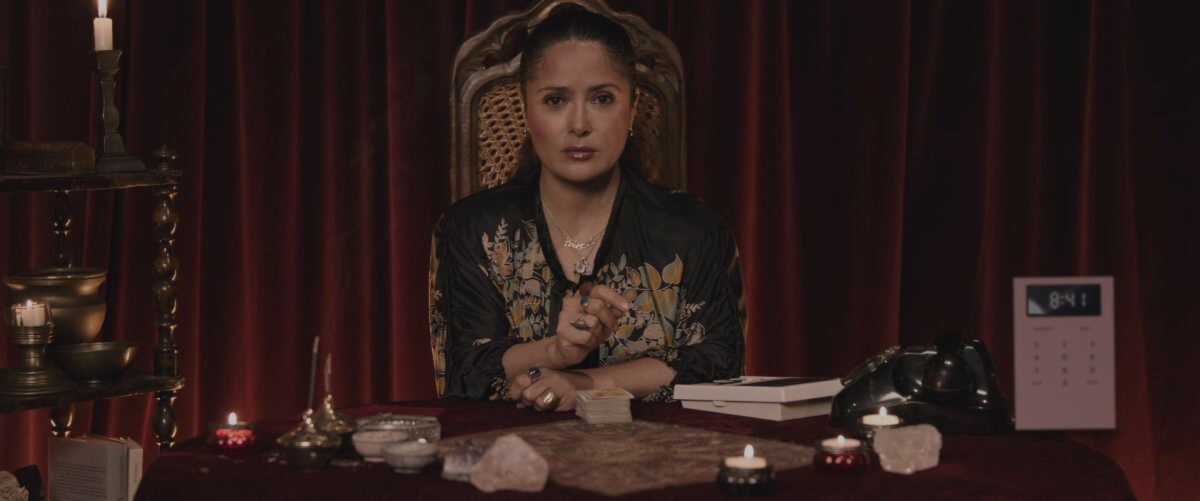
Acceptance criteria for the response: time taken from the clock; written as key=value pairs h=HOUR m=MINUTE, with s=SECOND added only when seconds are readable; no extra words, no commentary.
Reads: h=8 m=41
